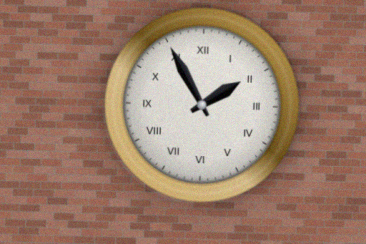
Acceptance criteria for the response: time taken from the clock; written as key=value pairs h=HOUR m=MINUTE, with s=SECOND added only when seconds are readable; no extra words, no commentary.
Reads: h=1 m=55
